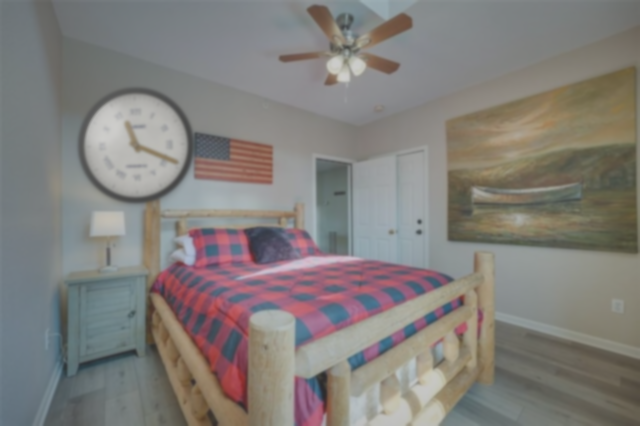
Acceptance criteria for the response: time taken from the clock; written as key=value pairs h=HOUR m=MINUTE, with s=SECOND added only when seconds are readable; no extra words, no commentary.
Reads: h=11 m=19
